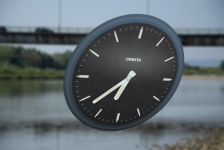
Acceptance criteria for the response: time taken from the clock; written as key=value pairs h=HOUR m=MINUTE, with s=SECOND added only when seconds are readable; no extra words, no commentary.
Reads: h=6 m=38
